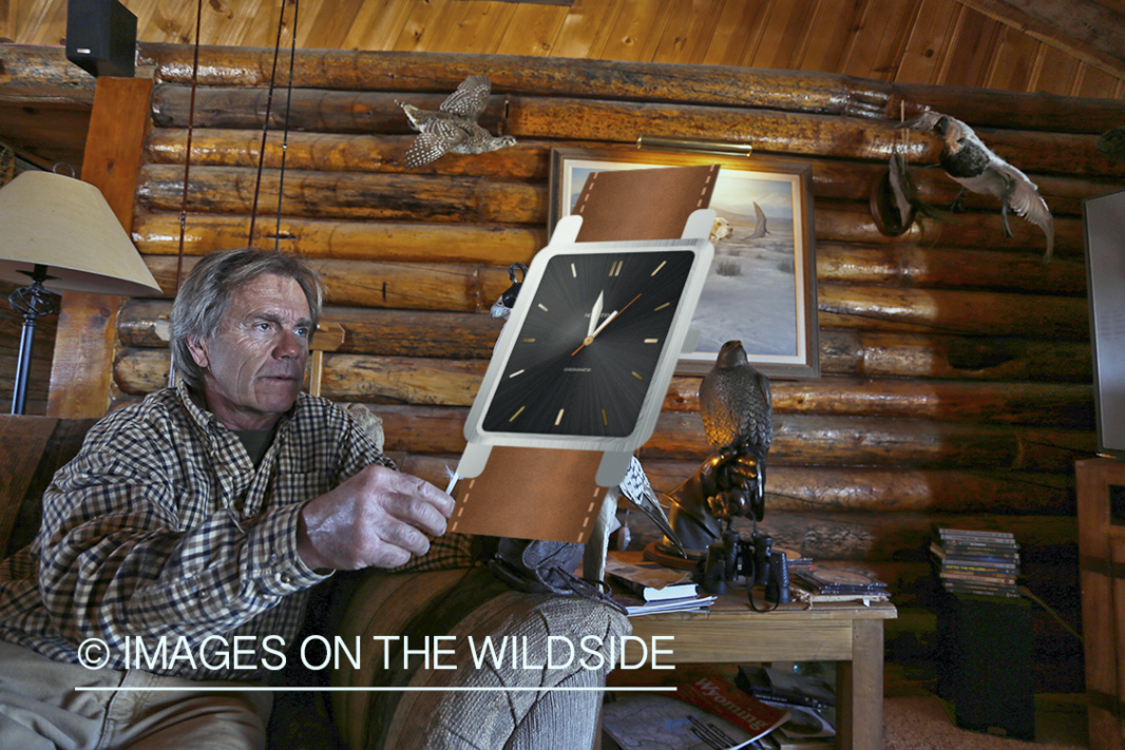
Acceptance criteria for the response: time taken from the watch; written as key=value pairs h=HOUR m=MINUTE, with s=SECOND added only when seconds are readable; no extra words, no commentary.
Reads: h=12 m=59 s=6
